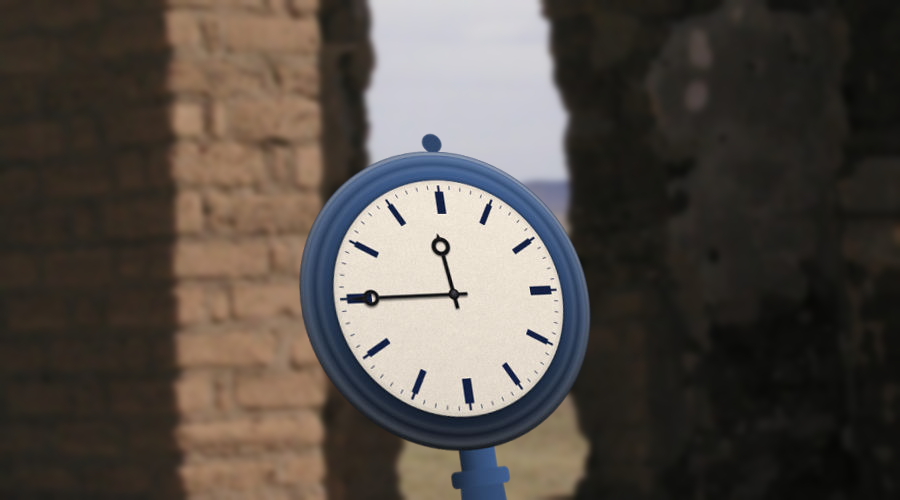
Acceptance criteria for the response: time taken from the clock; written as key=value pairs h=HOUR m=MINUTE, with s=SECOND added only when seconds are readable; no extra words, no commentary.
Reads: h=11 m=45
